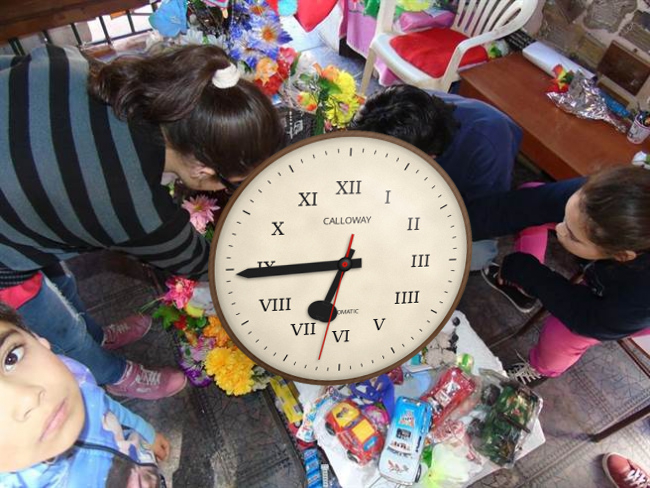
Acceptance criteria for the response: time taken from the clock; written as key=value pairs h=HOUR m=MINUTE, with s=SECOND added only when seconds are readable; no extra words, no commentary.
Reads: h=6 m=44 s=32
